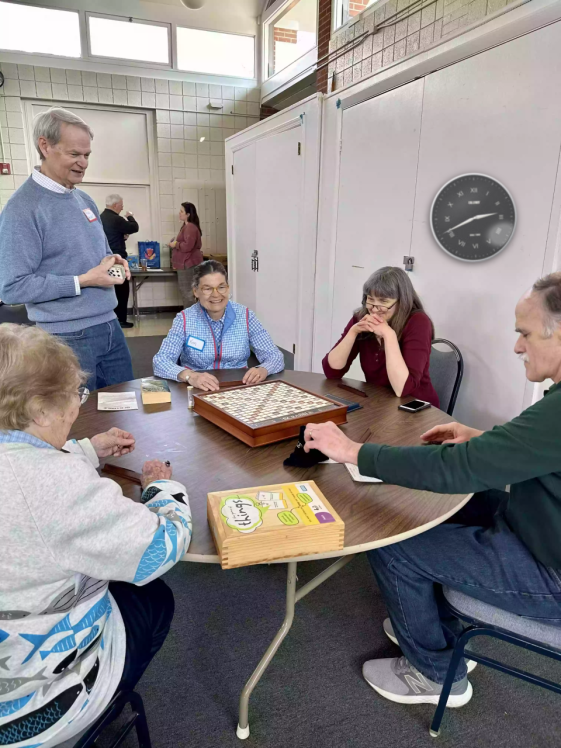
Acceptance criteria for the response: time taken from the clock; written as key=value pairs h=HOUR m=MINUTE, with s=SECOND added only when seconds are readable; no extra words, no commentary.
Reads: h=2 m=41
